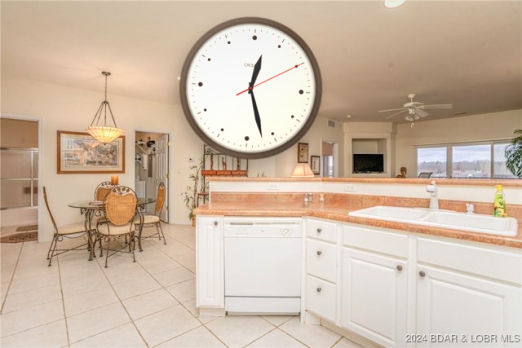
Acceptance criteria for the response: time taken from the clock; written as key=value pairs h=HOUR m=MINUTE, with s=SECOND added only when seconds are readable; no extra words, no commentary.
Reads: h=12 m=27 s=10
